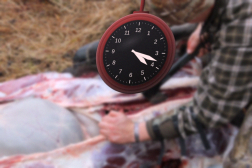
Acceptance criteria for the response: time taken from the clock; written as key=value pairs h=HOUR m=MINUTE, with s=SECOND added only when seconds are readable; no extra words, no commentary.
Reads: h=4 m=18
